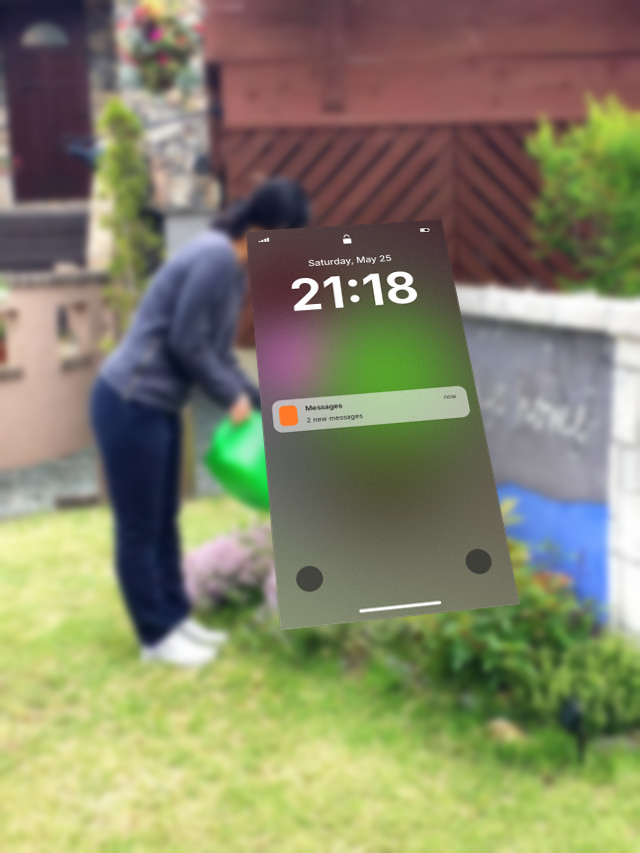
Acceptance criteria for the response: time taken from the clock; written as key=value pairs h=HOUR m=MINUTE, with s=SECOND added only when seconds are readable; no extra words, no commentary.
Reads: h=21 m=18
